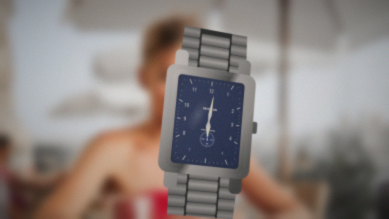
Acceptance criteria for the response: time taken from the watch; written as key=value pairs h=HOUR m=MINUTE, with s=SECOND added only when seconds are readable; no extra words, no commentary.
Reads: h=6 m=1
